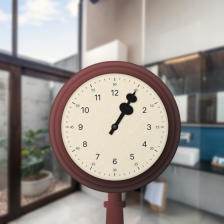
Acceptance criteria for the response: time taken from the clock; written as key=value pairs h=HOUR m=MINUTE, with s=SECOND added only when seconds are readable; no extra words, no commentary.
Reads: h=1 m=5
